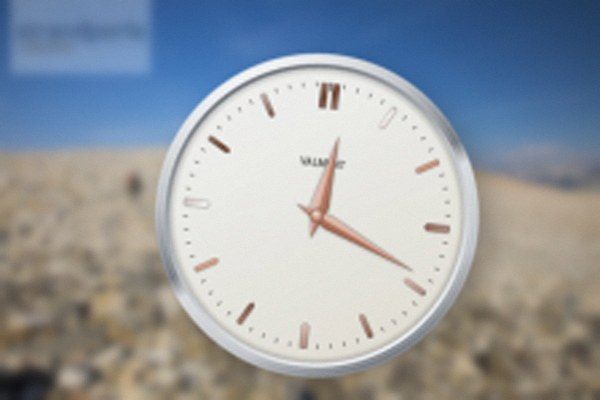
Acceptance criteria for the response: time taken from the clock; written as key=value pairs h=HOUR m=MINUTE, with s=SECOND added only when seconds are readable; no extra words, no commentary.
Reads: h=12 m=19
